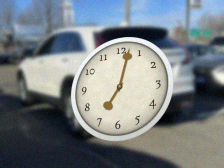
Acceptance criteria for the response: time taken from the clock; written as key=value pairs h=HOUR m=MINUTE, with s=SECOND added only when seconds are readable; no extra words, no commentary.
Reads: h=7 m=2
